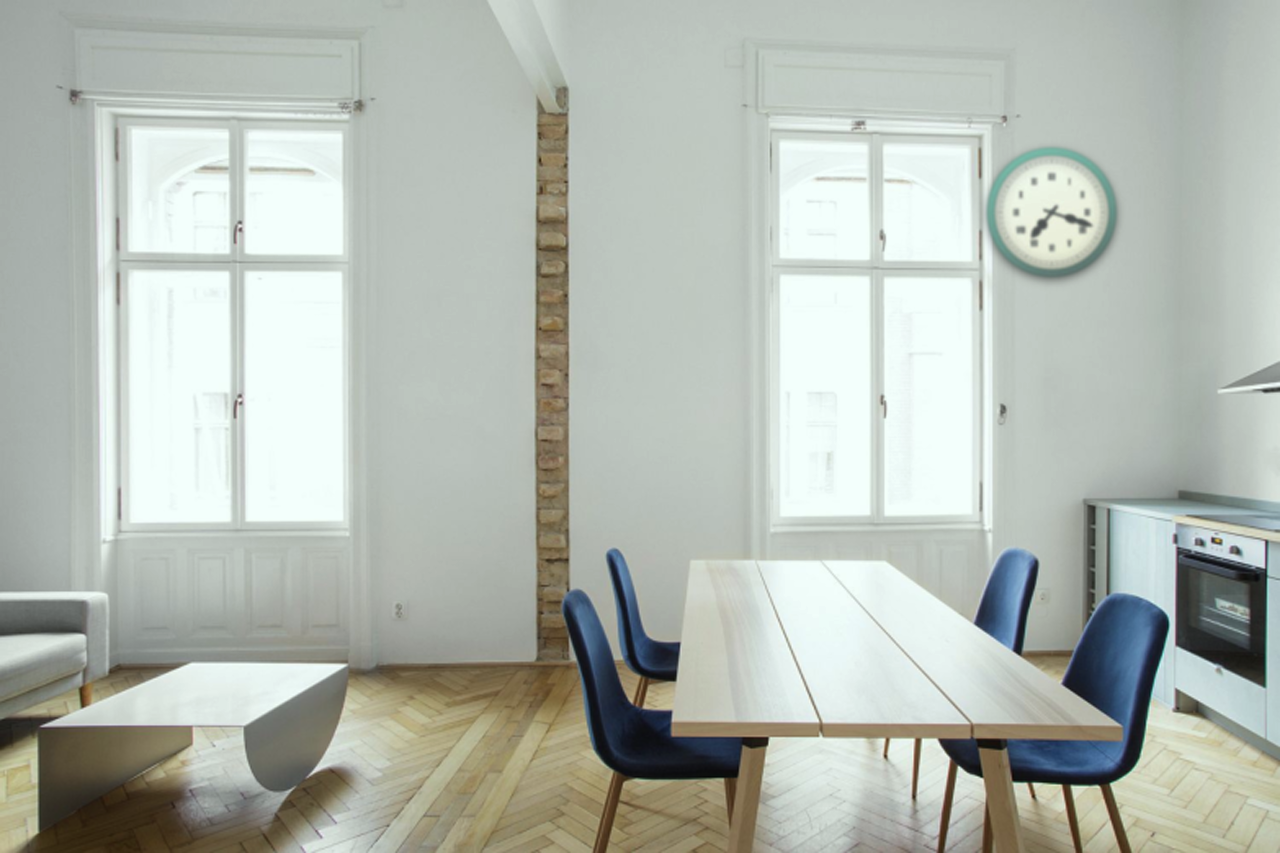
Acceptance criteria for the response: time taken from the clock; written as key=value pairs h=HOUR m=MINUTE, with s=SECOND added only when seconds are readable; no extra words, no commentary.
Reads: h=7 m=18
